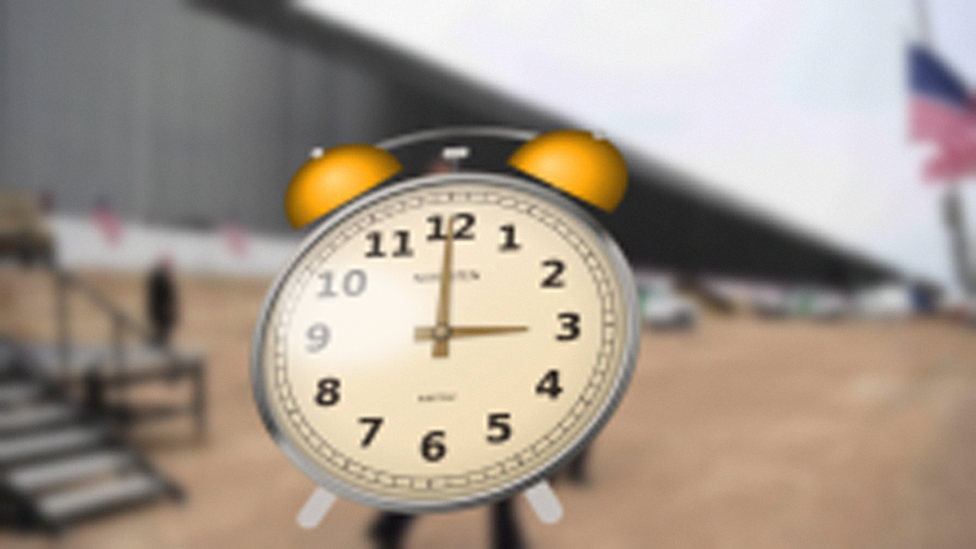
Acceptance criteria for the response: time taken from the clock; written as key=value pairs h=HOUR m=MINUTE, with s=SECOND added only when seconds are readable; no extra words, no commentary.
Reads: h=3 m=0
